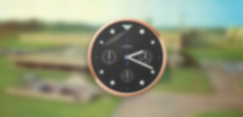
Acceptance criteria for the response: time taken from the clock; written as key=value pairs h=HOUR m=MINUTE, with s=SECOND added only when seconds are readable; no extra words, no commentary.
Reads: h=2 m=19
